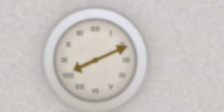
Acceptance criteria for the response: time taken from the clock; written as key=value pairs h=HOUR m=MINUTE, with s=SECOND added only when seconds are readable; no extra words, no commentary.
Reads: h=8 m=11
